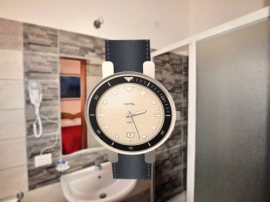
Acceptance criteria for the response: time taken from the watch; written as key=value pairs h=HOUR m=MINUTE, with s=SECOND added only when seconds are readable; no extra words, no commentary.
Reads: h=2 m=27
